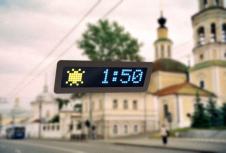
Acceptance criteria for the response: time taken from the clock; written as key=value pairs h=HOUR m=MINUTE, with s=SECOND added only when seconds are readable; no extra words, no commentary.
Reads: h=1 m=50
